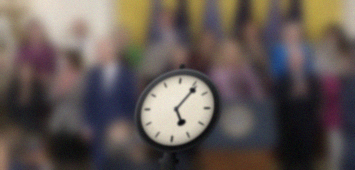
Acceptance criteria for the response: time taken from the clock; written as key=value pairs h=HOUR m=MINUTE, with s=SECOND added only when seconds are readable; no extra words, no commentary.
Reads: h=5 m=6
